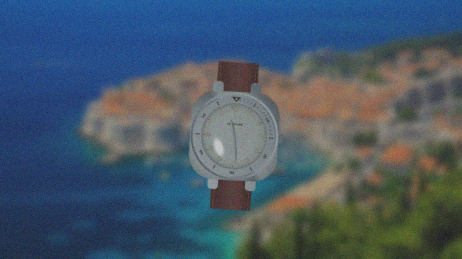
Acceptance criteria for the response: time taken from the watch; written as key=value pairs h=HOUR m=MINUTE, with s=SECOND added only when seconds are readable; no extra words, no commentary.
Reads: h=11 m=29
